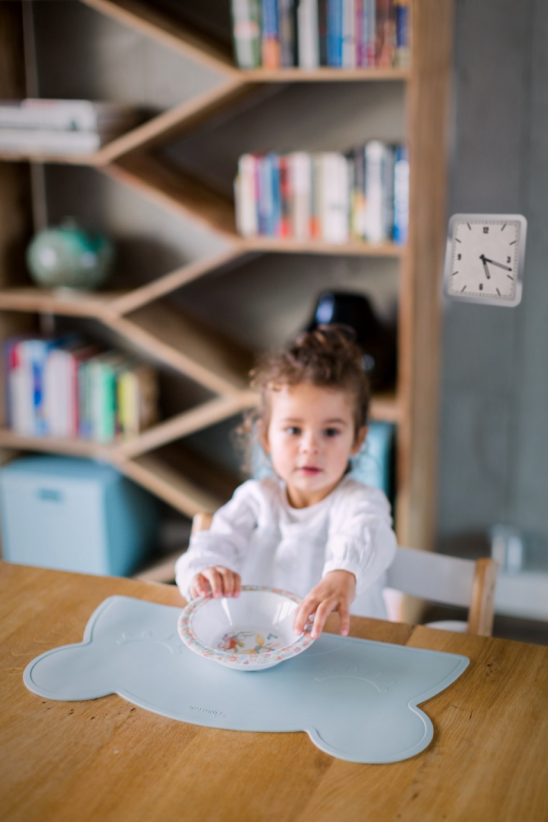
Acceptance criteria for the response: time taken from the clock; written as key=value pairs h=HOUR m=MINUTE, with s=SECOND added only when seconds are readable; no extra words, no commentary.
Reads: h=5 m=18
